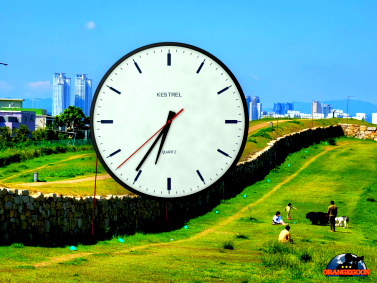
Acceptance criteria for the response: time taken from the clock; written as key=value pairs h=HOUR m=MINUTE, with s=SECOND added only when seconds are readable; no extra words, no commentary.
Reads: h=6 m=35 s=38
